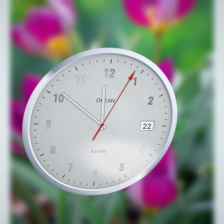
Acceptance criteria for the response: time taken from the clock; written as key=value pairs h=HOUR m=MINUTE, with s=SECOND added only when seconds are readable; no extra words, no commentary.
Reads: h=11 m=51 s=4
